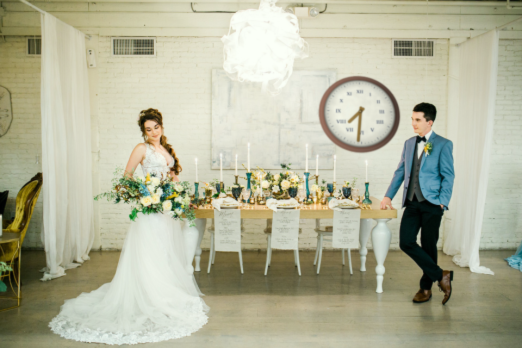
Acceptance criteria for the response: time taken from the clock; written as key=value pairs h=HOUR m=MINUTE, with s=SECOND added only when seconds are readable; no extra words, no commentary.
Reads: h=7 m=31
